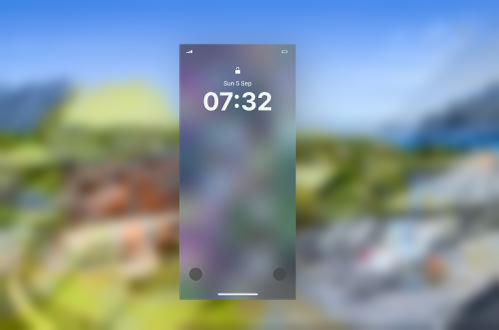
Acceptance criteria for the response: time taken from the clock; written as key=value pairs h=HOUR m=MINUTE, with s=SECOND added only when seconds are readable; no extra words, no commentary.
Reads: h=7 m=32
